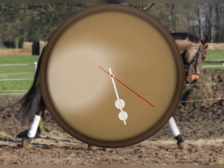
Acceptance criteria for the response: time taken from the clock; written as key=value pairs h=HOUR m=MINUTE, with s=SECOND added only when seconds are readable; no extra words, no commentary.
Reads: h=5 m=27 s=21
